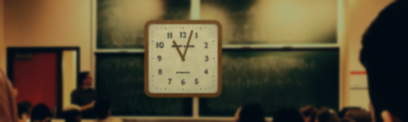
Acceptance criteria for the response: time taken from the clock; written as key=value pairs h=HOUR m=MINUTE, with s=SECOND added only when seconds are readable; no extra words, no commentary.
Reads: h=11 m=3
